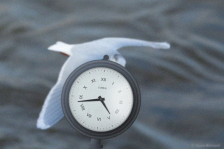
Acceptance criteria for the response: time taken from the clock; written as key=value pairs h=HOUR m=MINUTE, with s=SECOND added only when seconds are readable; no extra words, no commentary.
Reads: h=4 m=43
